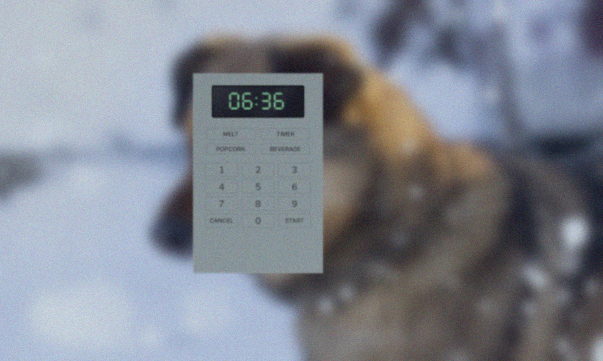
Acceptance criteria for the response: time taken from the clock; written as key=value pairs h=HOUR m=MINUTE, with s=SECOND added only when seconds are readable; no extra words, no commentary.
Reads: h=6 m=36
